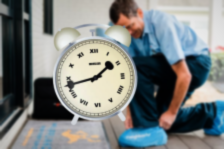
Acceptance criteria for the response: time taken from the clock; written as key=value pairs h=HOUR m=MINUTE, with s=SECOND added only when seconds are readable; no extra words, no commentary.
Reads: h=1 m=43
